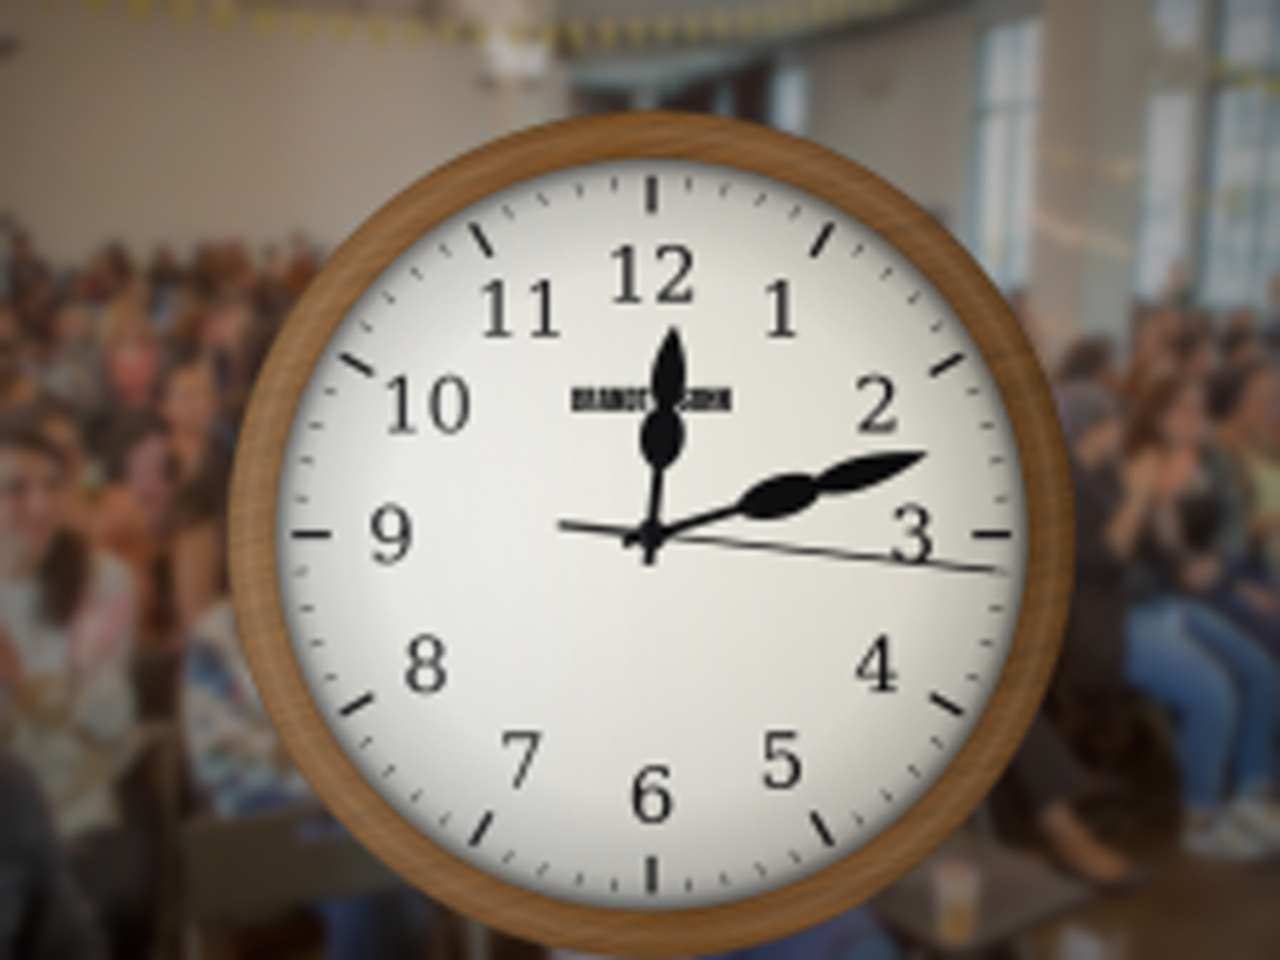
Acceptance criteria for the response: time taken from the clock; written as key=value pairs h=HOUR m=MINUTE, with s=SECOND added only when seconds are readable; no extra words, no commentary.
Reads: h=12 m=12 s=16
